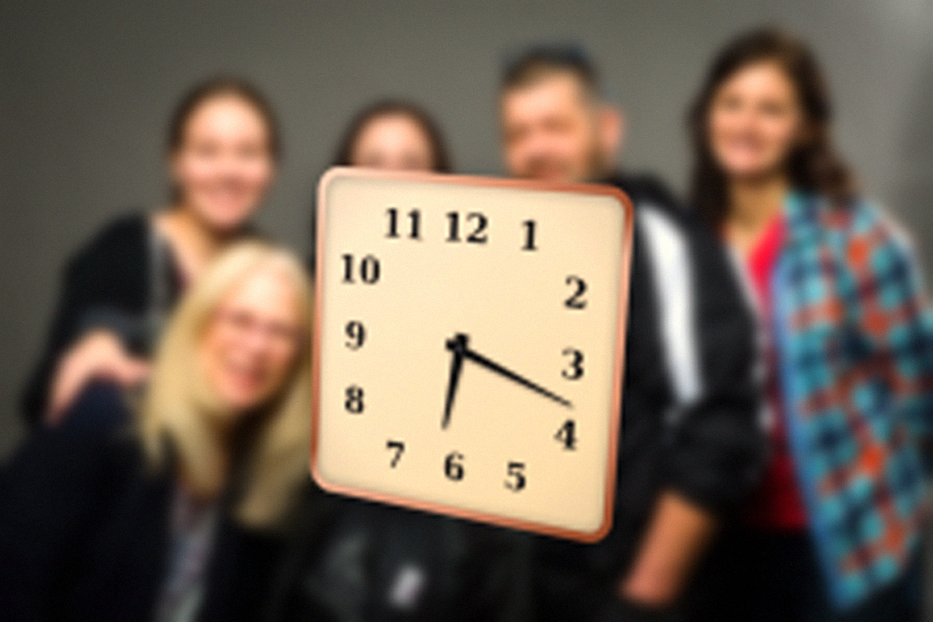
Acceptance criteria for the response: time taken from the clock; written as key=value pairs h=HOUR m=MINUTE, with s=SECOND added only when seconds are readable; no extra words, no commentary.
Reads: h=6 m=18
